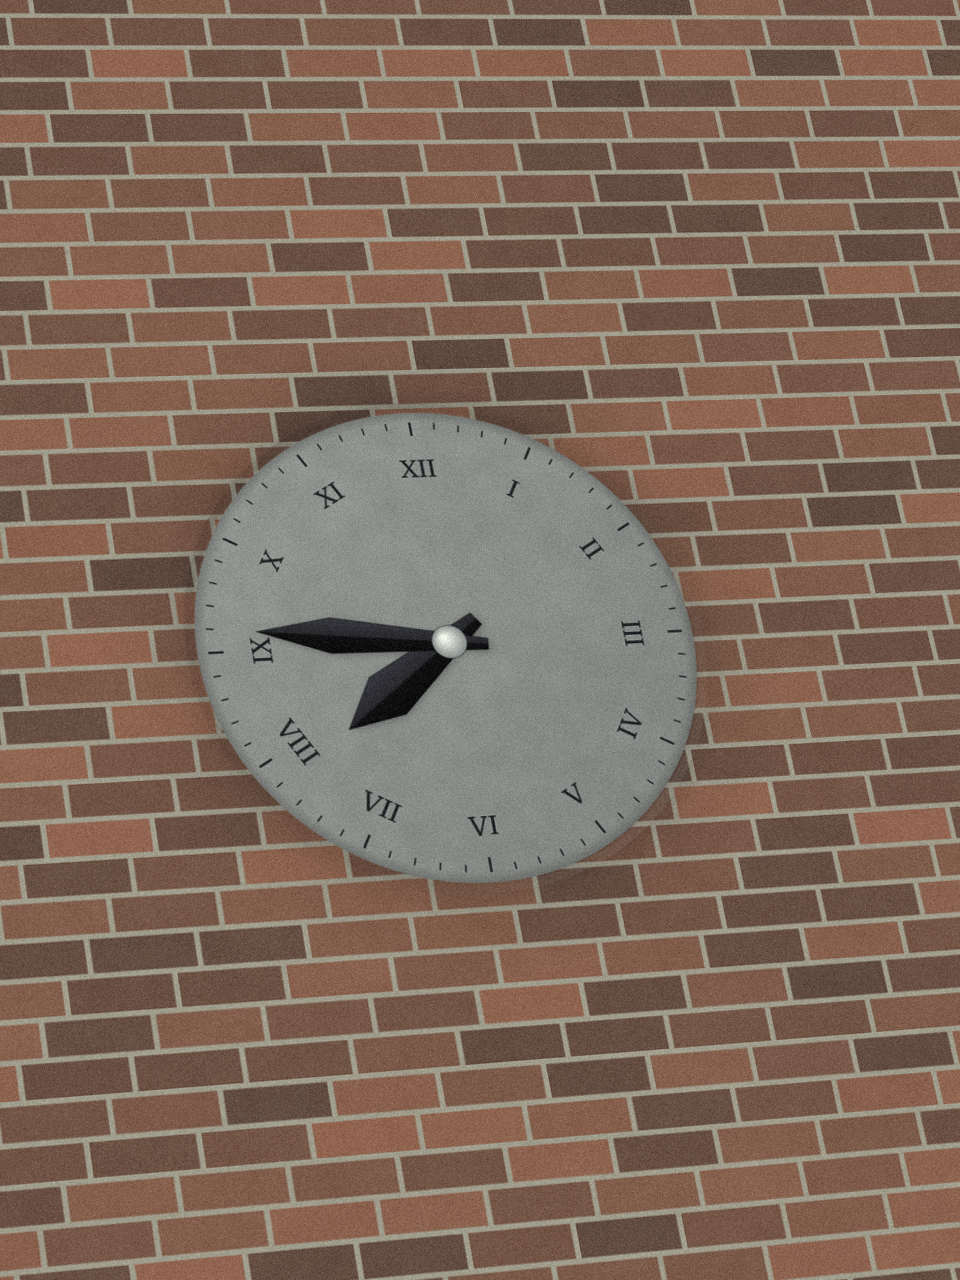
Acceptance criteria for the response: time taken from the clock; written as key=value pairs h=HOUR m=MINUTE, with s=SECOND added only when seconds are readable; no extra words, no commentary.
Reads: h=7 m=46
